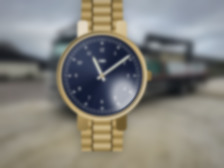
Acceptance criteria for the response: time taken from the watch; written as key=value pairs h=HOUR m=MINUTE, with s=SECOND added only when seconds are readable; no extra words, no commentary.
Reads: h=11 m=9
